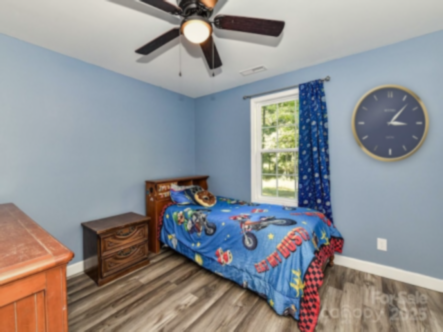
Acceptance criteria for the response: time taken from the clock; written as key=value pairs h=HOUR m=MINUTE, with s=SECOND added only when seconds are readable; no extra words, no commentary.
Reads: h=3 m=7
